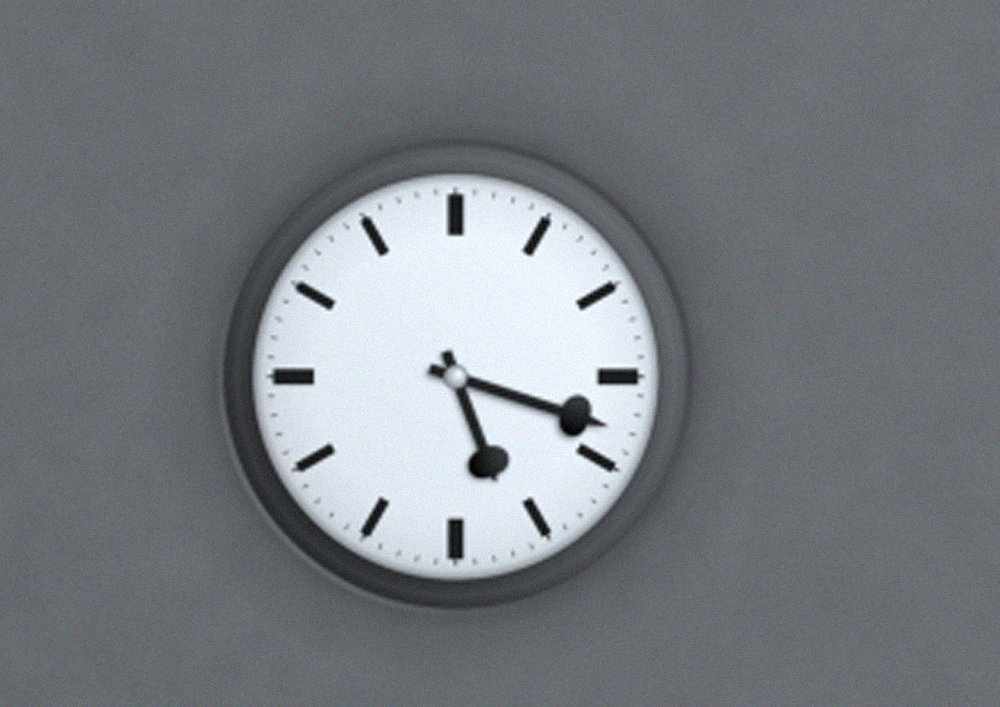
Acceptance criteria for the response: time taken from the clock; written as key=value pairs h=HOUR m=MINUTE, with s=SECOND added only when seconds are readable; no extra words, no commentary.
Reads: h=5 m=18
